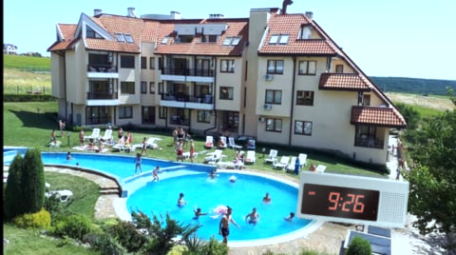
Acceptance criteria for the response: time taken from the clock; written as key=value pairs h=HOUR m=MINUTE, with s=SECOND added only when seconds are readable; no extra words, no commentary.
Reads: h=9 m=26
